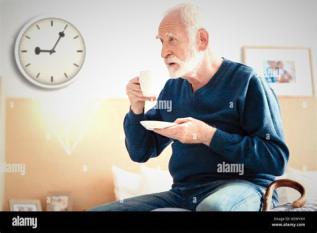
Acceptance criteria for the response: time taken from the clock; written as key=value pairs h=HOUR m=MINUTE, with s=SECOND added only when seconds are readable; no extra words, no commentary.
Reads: h=9 m=5
